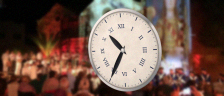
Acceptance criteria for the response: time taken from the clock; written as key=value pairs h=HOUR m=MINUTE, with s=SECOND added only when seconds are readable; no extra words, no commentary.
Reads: h=10 m=35
